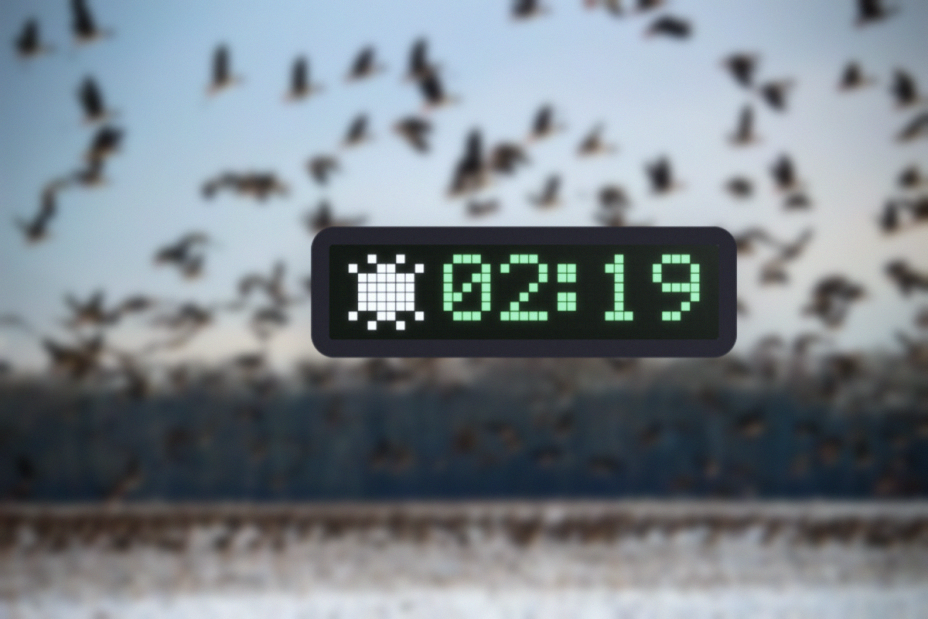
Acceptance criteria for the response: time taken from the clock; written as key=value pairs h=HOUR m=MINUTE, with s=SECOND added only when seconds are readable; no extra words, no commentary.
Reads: h=2 m=19
